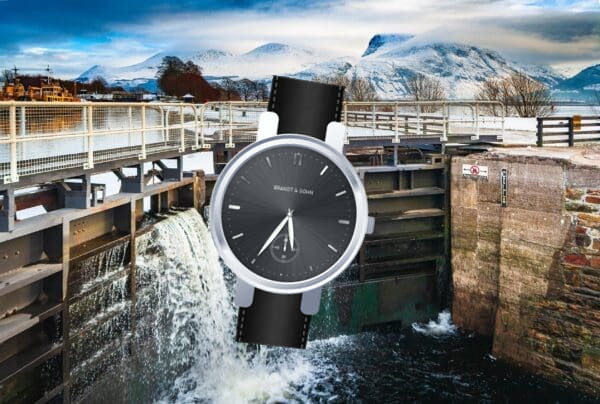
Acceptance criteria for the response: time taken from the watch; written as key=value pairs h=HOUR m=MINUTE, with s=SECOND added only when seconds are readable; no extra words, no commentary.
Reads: h=5 m=35
